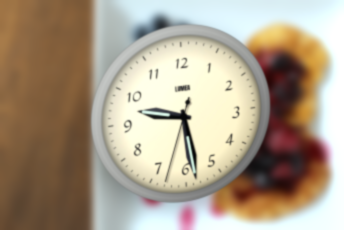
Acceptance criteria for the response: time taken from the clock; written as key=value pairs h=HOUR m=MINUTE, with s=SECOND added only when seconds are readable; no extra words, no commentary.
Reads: h=9 m=28 s=33
